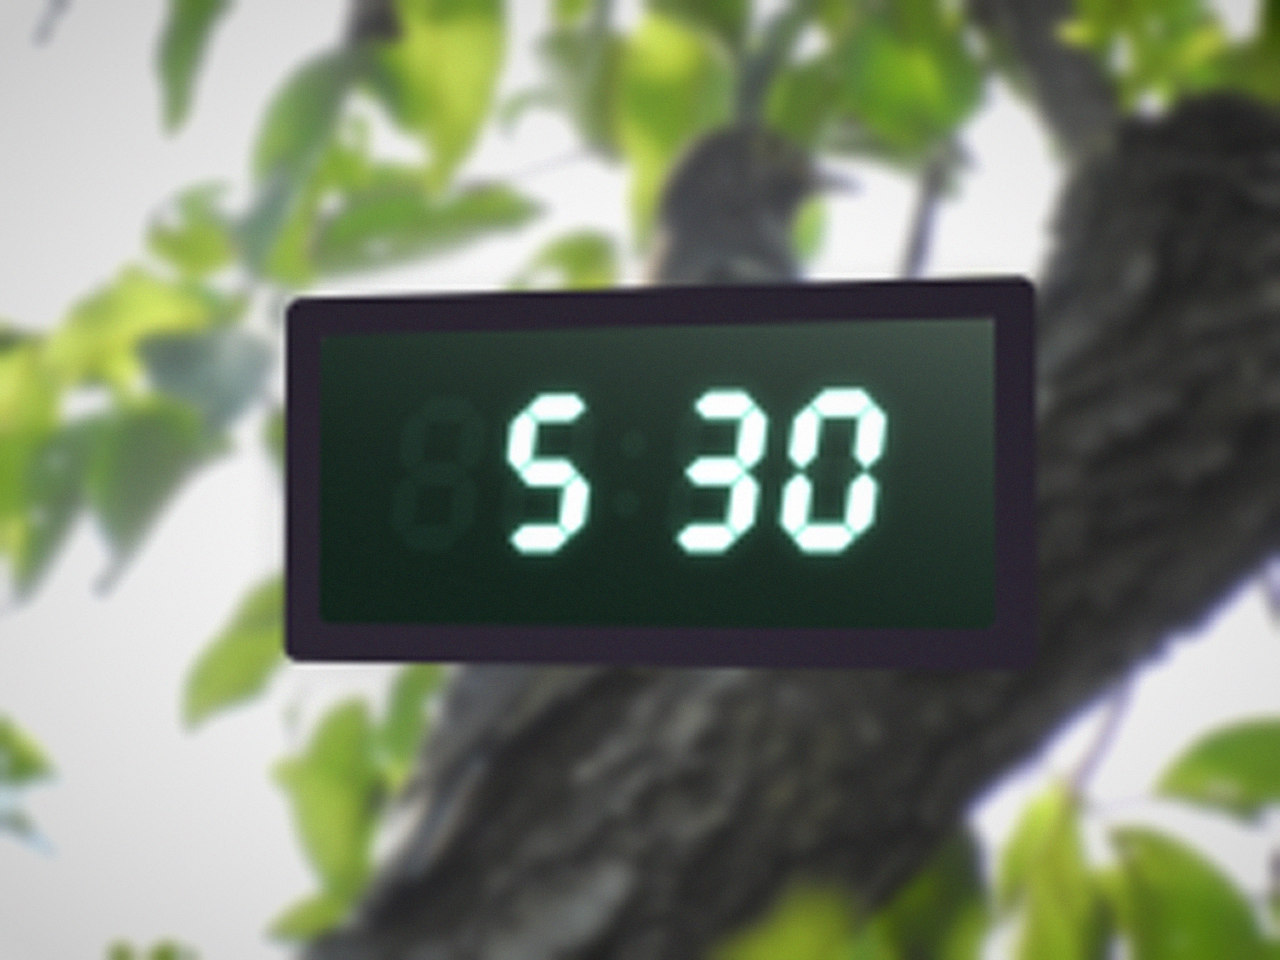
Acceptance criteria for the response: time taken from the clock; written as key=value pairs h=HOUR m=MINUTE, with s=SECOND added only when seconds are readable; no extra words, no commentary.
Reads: h=5 m=30
